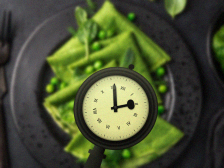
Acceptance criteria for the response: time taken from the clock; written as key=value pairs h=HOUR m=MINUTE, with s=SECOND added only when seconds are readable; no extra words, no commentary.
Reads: h=1 m=56
